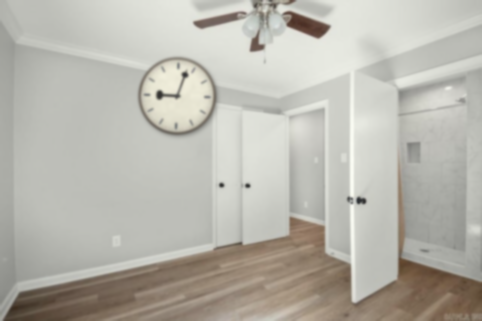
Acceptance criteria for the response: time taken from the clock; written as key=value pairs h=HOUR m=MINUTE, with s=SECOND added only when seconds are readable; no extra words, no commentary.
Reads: h=9 m=3
